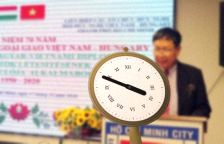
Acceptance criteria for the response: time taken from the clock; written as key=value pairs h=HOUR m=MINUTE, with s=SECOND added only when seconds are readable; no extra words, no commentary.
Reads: h=3 m=49
